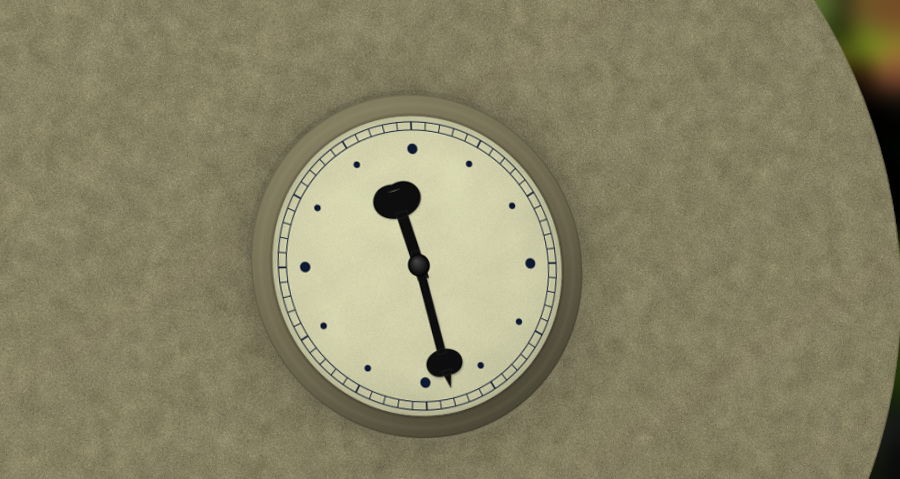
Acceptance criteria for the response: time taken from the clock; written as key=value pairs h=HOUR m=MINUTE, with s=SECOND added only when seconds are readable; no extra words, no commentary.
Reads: h=11 m=28
